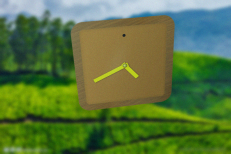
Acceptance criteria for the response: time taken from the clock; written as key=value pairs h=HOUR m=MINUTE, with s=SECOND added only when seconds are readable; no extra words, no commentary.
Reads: h=4 m=41
